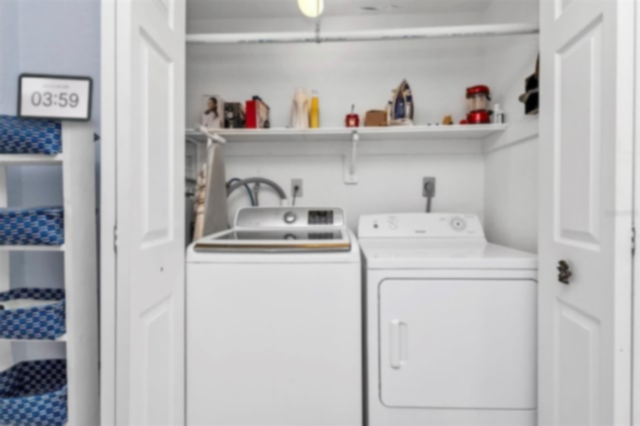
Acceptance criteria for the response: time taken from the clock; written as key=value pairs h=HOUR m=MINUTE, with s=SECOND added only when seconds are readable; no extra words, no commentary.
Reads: h=3 m=59
